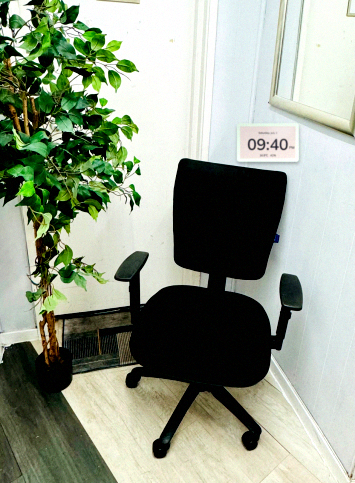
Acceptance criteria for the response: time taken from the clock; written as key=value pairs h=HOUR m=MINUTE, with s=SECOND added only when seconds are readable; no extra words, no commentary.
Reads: h=9 m=40
